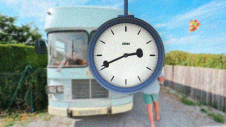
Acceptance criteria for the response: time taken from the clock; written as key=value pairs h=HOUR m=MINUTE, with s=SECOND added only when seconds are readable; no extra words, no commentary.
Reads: h=2 m=41
